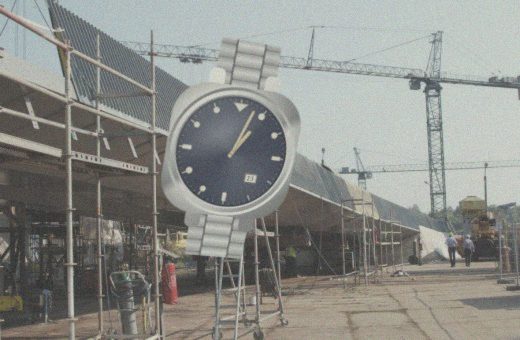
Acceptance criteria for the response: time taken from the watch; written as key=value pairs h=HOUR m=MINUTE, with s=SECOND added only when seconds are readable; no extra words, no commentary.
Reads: h=1 m=3
